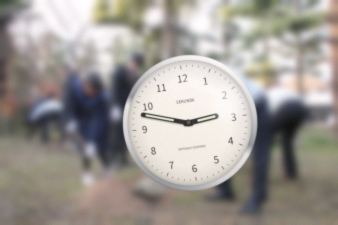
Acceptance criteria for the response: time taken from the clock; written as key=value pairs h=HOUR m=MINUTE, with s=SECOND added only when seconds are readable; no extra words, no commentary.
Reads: h=2 m=48
